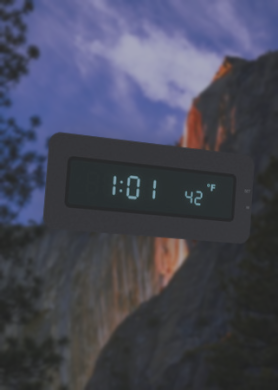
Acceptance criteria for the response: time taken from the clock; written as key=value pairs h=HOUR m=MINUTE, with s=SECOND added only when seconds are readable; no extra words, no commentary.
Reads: h=1 m=1
